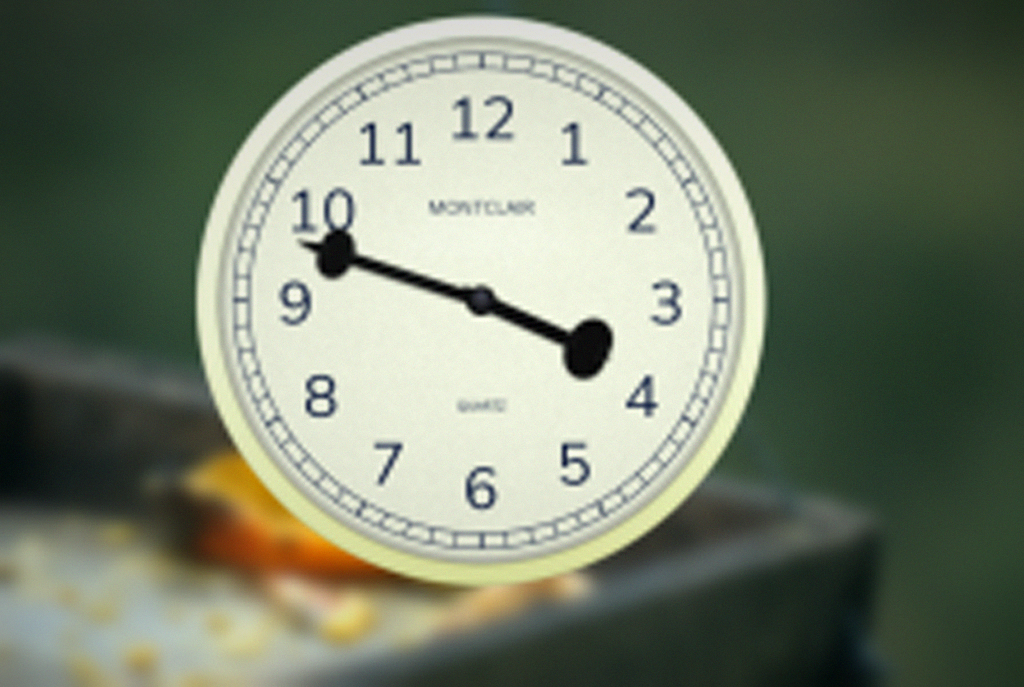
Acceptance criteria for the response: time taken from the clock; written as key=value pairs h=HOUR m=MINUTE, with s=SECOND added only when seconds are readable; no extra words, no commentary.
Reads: h=3 m=48
